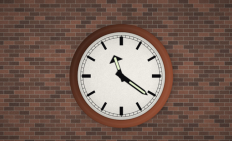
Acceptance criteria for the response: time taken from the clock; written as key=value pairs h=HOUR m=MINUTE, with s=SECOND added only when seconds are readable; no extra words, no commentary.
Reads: h=11 m=21
